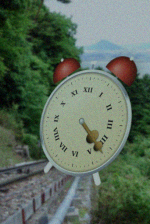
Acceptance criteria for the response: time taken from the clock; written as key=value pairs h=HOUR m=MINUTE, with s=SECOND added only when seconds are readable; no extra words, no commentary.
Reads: h=4 m=22
